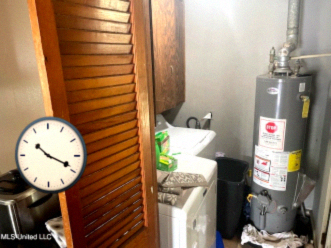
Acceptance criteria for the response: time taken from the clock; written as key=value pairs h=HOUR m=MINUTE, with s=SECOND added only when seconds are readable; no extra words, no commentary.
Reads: h=10 m=19
